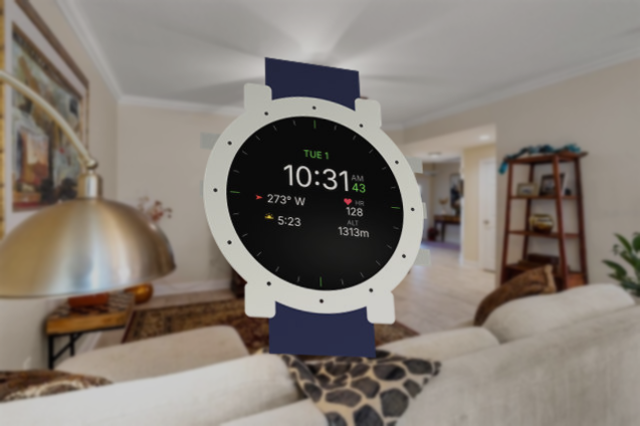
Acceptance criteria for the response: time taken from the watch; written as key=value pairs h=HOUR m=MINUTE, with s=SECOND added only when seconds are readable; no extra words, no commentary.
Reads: h=10 m=31 s=43
